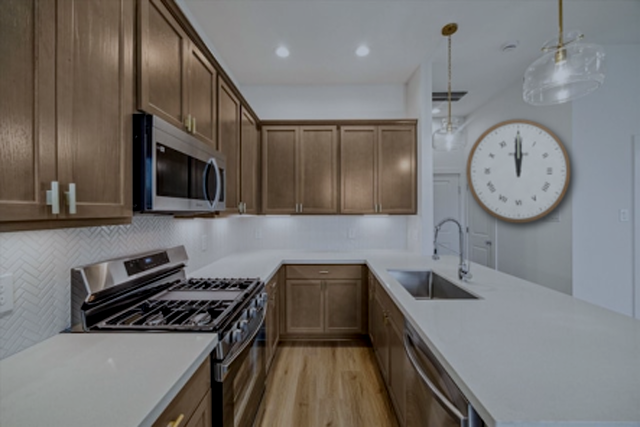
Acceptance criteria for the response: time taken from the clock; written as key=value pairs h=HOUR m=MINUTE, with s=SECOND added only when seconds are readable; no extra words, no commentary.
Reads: h=12 m=0
